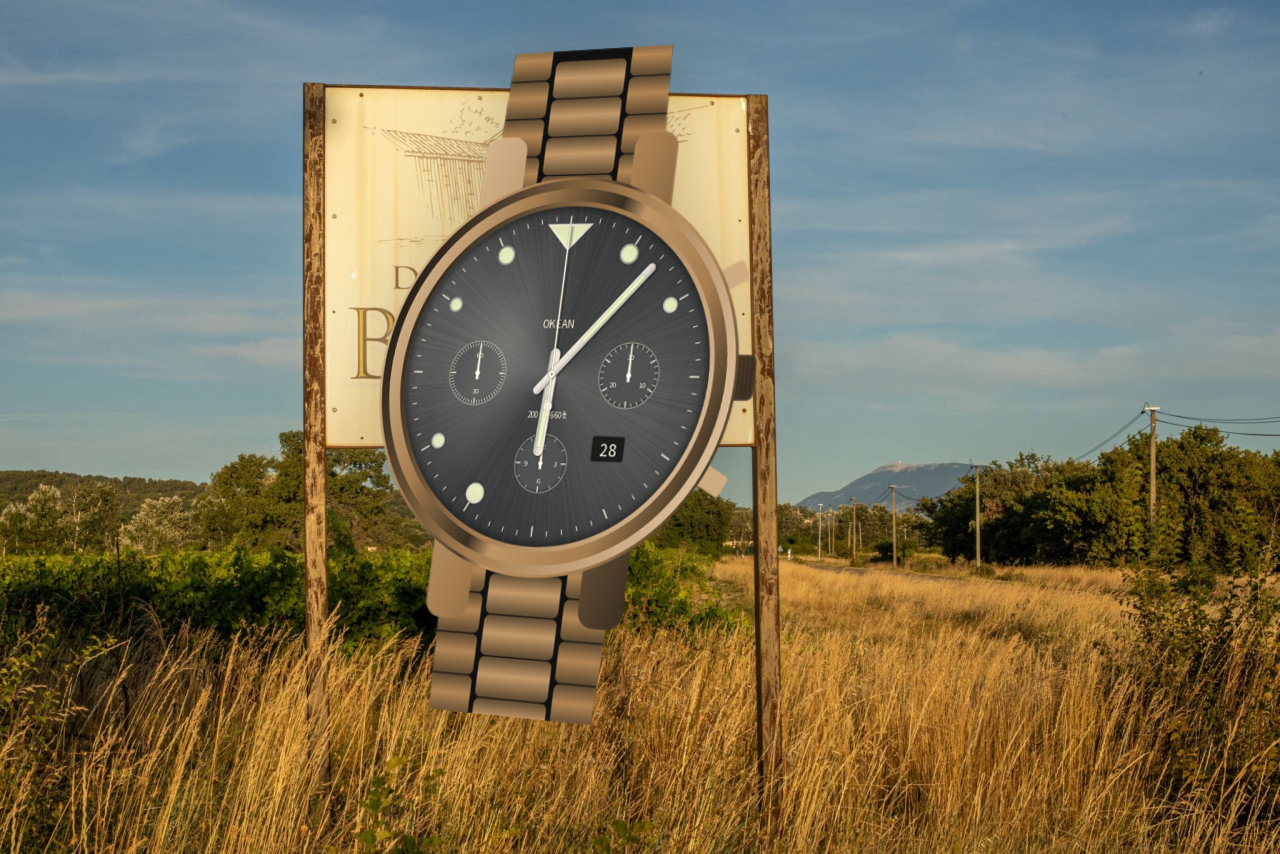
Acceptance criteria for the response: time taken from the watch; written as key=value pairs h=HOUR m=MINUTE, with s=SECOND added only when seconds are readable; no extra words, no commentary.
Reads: h=6 m=7
